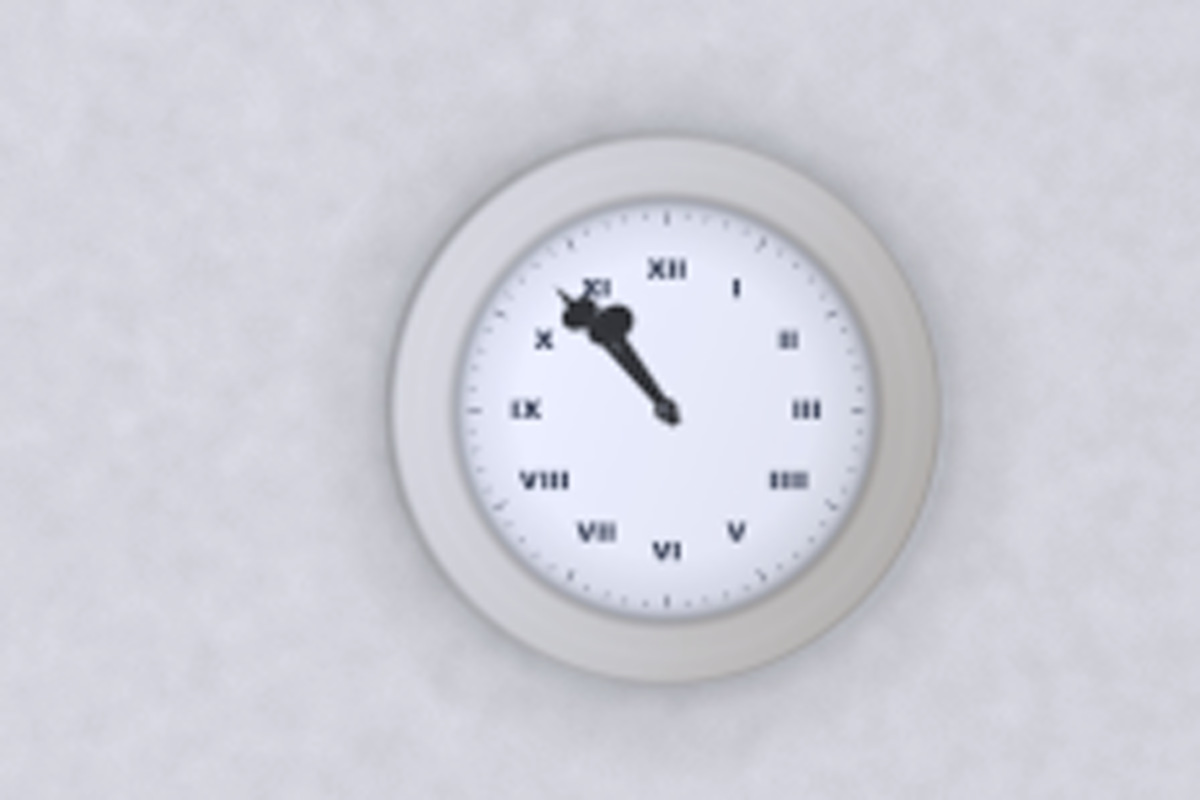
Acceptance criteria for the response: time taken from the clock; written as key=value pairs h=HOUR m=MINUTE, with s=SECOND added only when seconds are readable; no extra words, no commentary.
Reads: h=10 m=53
